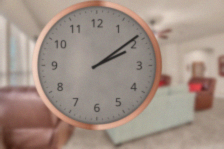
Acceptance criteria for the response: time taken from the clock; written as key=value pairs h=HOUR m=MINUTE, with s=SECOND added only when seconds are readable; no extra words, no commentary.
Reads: h=2 m=9
